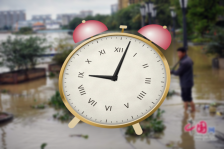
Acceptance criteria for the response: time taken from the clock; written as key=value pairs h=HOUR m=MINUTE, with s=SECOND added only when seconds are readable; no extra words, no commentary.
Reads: h=9 m=2
